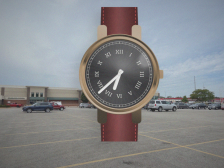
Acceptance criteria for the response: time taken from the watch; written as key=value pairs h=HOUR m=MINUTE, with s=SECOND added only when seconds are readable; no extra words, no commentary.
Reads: h=6 m=38
